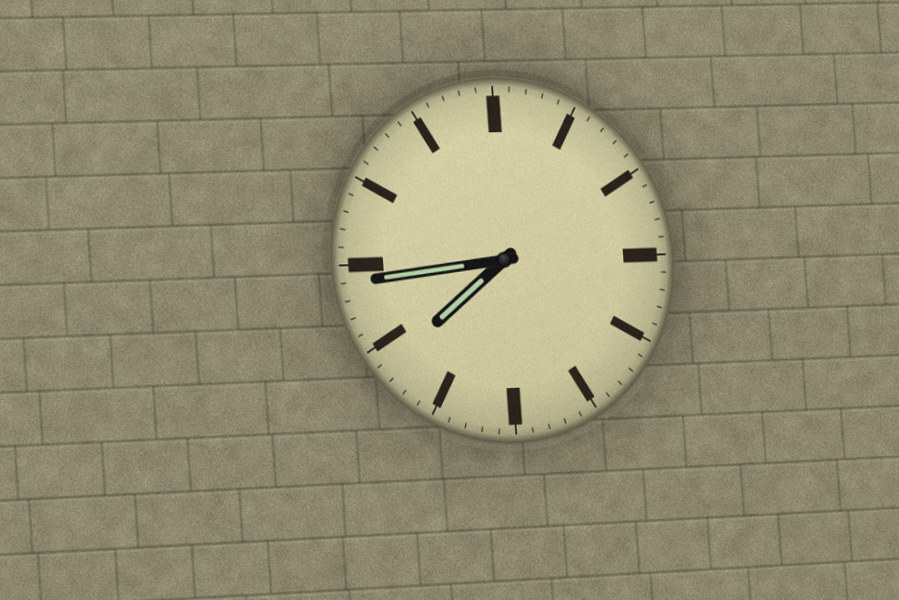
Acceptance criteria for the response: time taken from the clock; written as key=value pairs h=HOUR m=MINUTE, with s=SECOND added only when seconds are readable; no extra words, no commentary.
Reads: h=7 m=44
